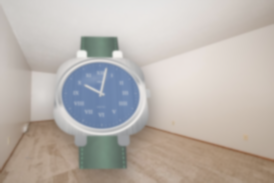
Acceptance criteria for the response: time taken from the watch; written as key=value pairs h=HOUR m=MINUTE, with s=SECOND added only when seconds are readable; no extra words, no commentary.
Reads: h=10 m=2
